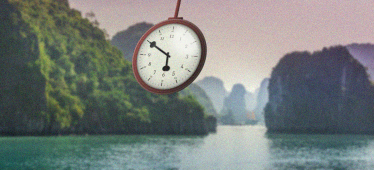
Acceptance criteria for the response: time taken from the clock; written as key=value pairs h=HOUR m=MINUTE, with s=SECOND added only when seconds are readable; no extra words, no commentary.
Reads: h=5 m=50
